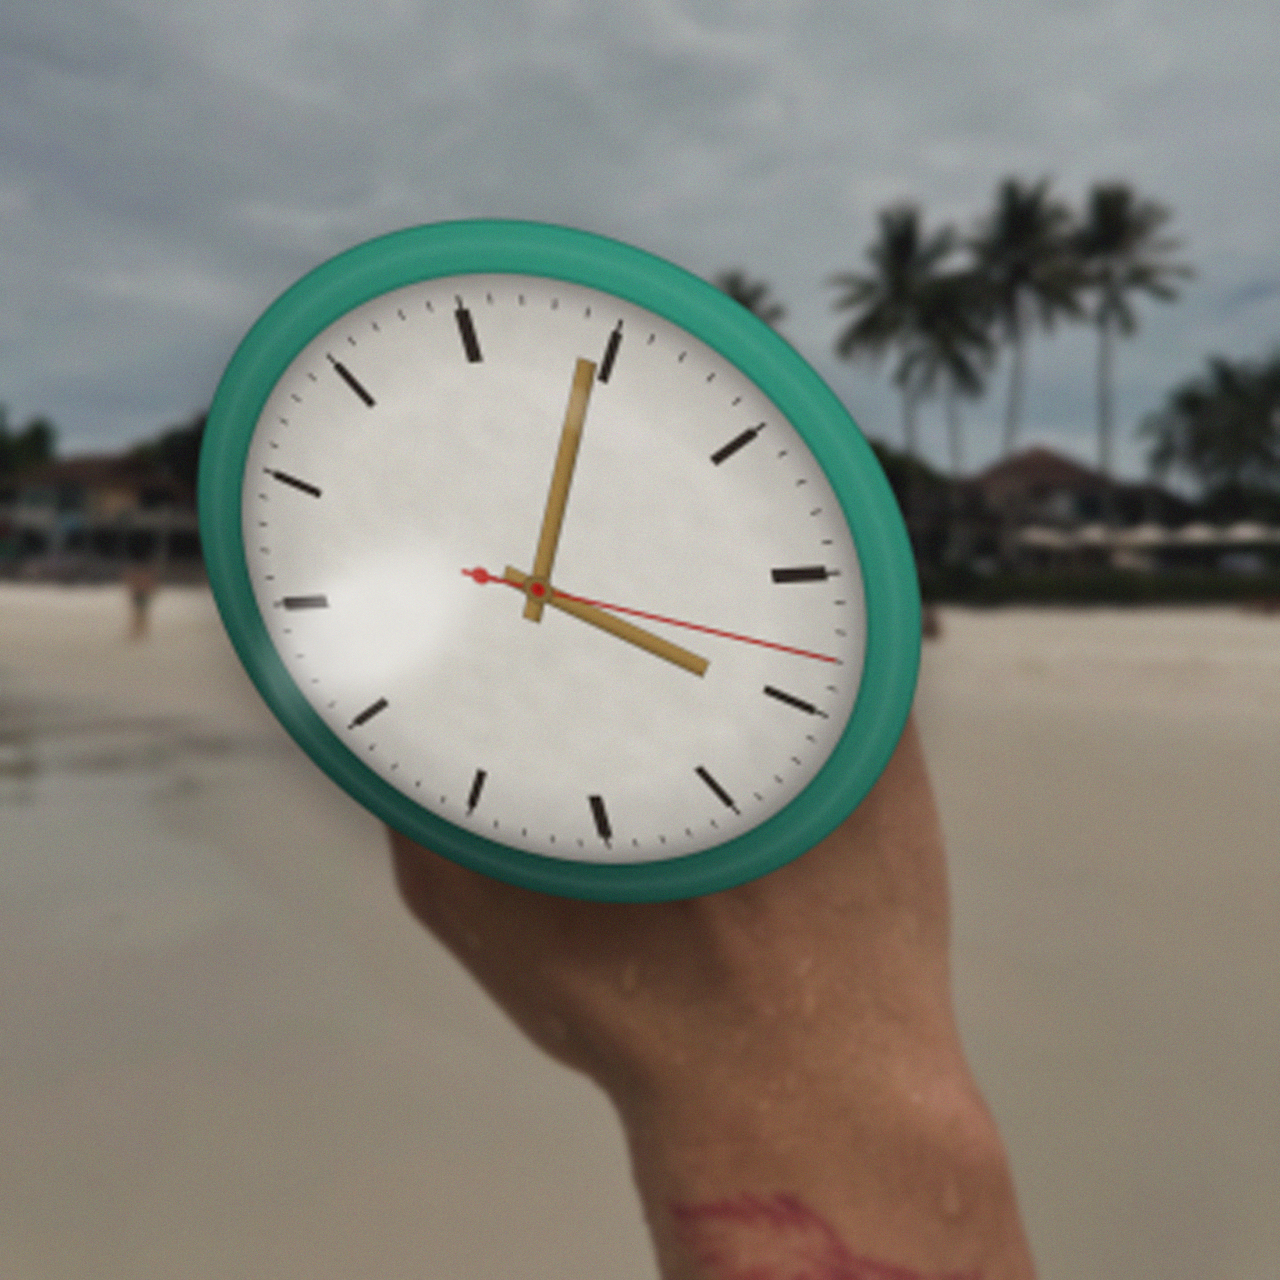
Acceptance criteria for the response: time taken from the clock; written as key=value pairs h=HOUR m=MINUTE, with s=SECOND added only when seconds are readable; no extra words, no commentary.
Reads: h=4 m=4 s=18
